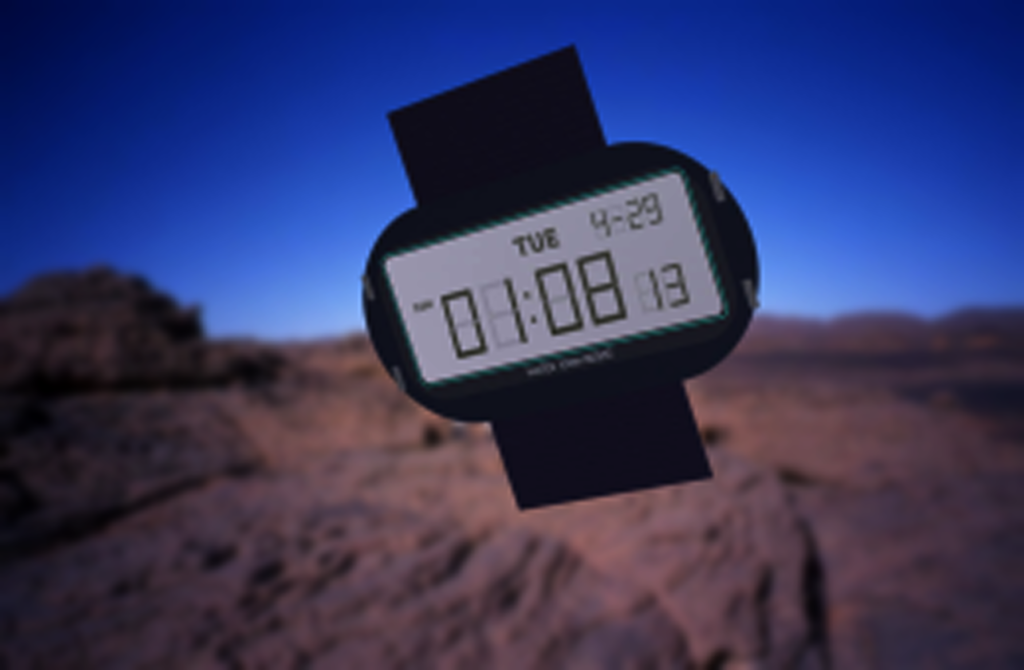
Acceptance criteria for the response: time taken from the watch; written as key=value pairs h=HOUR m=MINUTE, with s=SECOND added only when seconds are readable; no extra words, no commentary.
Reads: h=1 m=8 s=13
